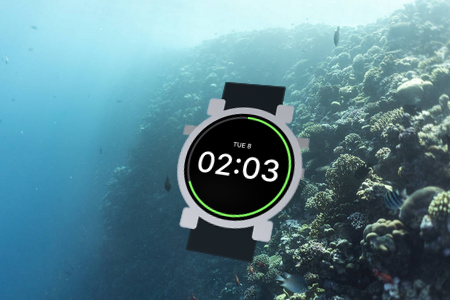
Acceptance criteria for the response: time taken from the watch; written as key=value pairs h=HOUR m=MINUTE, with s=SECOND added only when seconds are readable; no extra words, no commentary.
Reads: h=2 m=3
